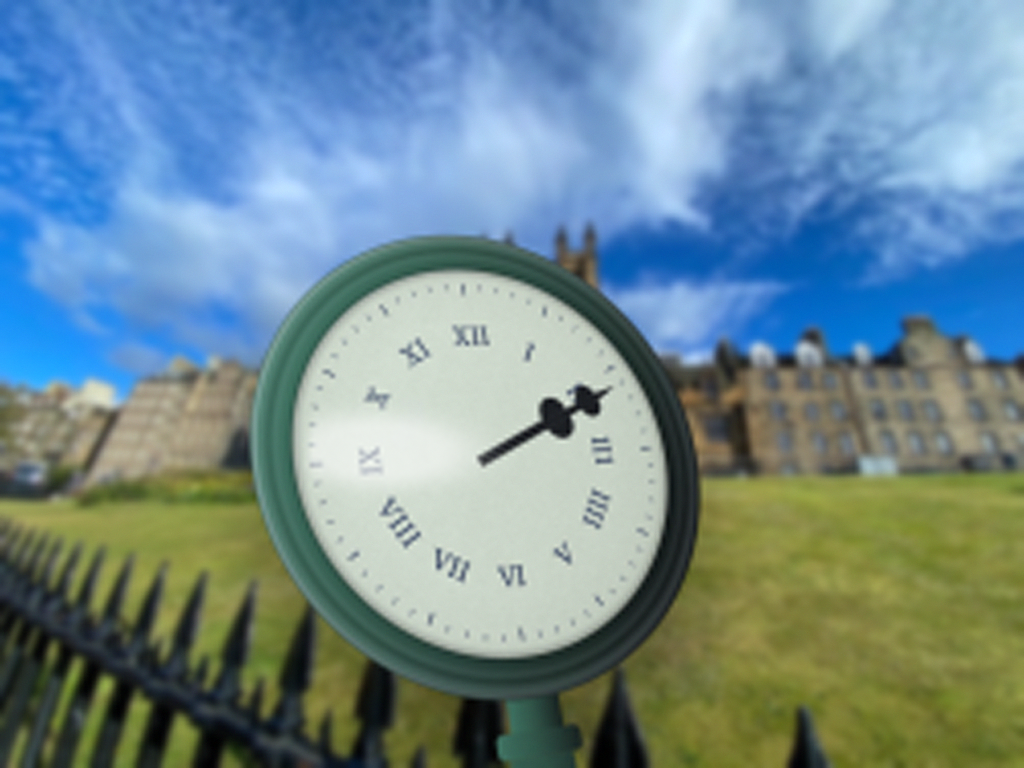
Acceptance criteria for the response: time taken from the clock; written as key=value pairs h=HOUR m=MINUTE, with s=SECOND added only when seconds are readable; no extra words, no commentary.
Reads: h=2 m=11
